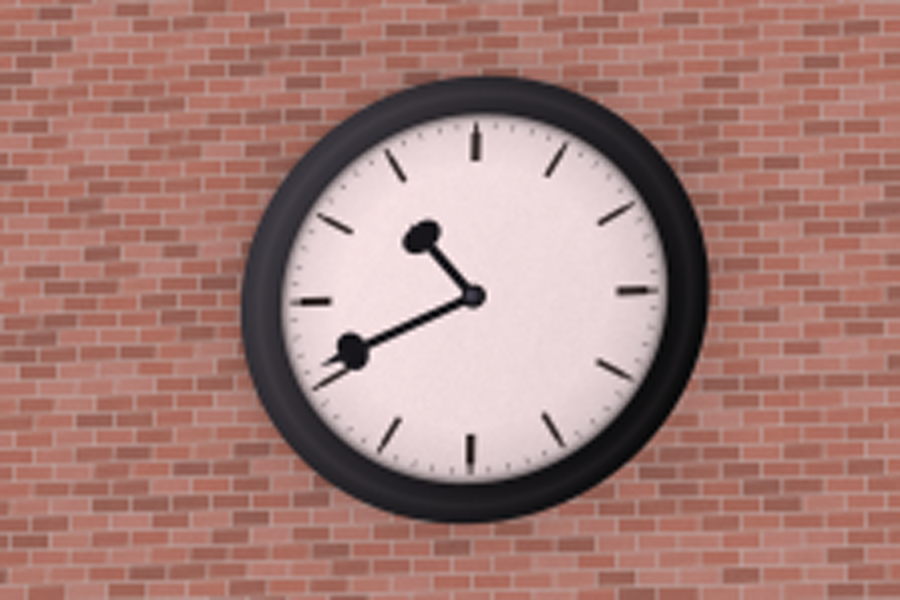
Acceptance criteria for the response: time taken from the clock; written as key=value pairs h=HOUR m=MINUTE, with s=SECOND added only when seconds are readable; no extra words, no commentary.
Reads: h=10 m=41
